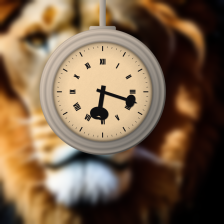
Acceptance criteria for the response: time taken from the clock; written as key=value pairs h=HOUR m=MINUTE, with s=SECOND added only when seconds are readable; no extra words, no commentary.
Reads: h=6 m=18
